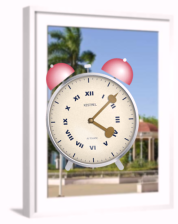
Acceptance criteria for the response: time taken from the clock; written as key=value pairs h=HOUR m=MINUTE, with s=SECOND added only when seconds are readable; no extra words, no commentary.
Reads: h=4 m=8
